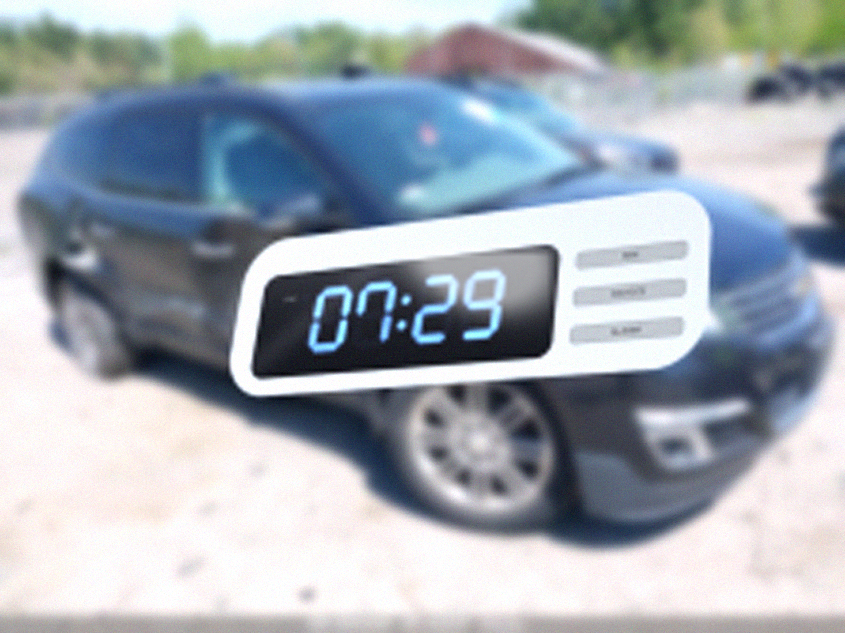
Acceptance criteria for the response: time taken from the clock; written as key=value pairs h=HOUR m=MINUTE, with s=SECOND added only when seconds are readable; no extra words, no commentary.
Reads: h=7 m=29
